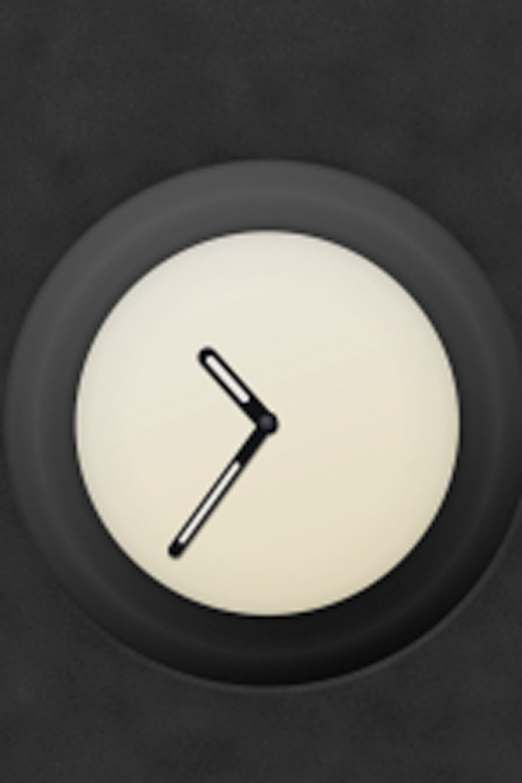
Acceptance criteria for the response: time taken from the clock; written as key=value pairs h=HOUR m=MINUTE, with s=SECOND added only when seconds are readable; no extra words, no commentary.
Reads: h=10 m=36
